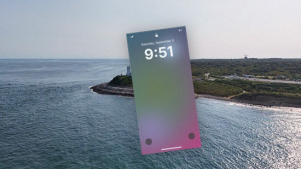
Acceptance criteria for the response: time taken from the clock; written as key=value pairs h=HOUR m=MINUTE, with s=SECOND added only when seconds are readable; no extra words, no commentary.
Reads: h=9 m=51
